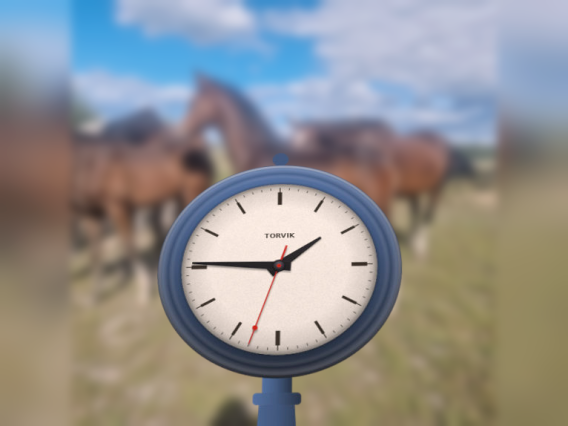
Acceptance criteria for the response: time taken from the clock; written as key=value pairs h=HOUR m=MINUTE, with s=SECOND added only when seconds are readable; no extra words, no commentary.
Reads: h=1 m=45 s=33
